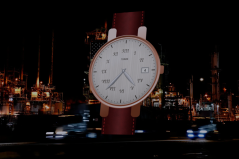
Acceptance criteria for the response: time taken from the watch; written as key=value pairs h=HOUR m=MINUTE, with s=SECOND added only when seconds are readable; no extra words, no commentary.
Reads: h=4 m=37
